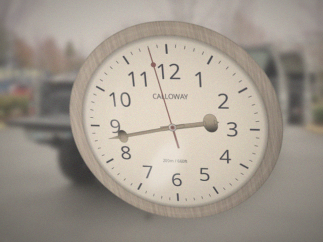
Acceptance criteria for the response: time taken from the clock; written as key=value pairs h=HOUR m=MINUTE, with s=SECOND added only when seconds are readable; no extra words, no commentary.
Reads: h=2 m=42 s=58
